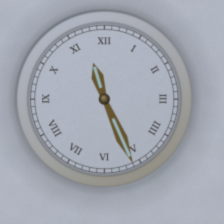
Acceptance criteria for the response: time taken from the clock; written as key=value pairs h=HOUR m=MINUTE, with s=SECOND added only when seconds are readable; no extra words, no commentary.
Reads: h=11 m=26
